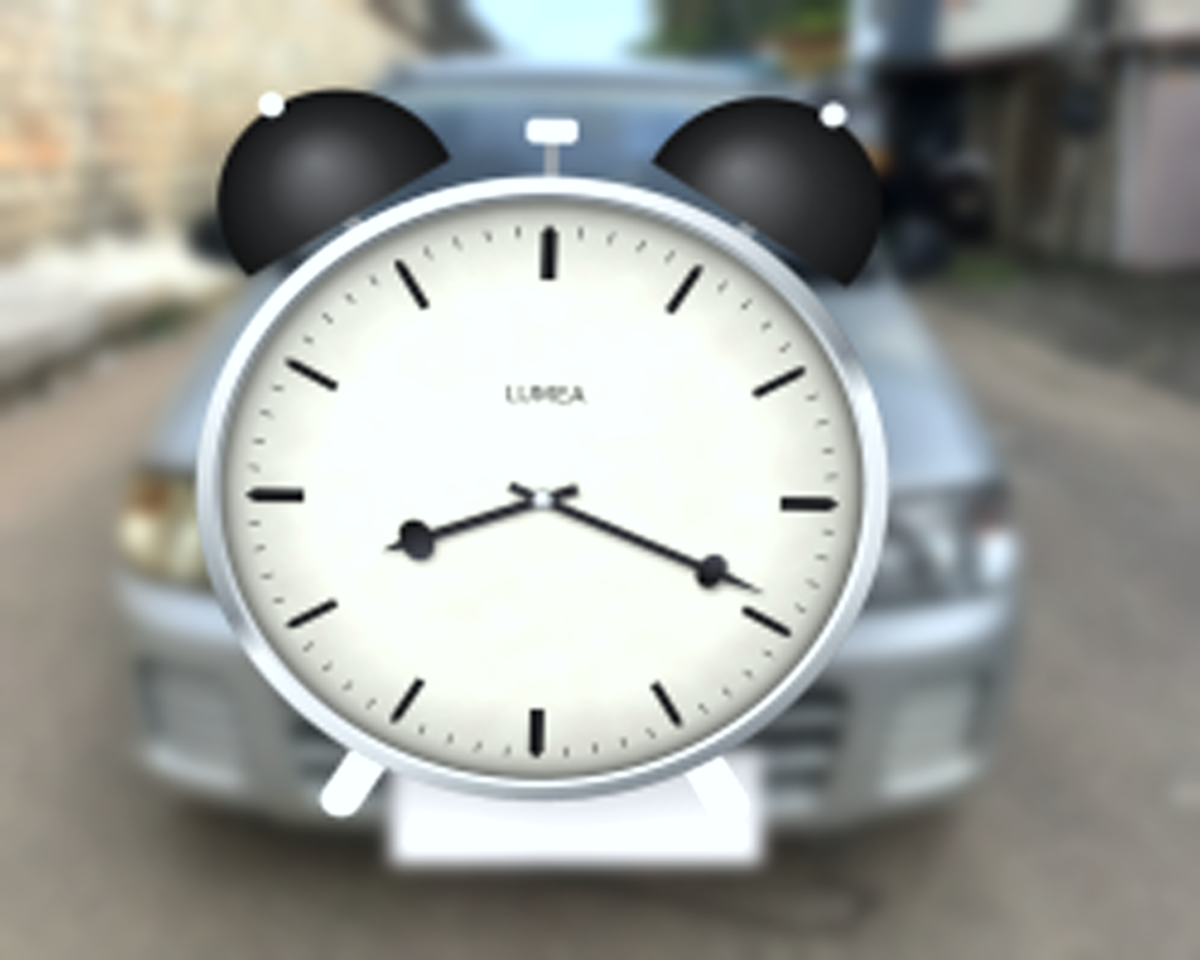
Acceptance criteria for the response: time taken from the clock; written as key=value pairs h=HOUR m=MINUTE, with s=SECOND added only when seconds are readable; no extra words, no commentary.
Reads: h=8 m=19
